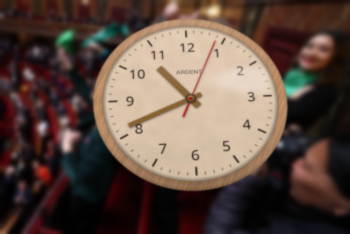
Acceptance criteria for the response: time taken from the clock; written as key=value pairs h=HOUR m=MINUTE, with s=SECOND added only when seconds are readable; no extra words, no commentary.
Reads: h=10 m=41 s=4
